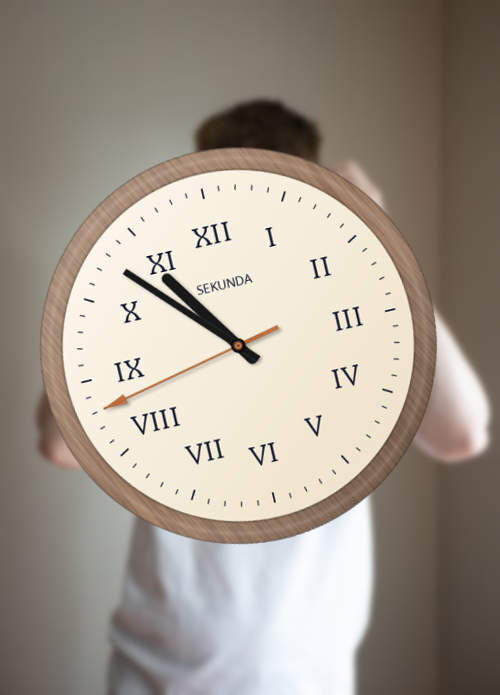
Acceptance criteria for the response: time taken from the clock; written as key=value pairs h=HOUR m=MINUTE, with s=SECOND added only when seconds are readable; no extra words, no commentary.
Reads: h=10 m=52 s=43
